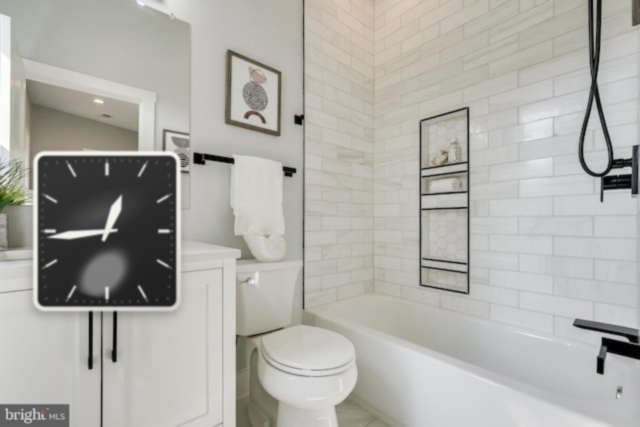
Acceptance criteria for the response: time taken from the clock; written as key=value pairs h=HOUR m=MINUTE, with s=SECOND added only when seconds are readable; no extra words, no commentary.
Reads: h=12 m=44
